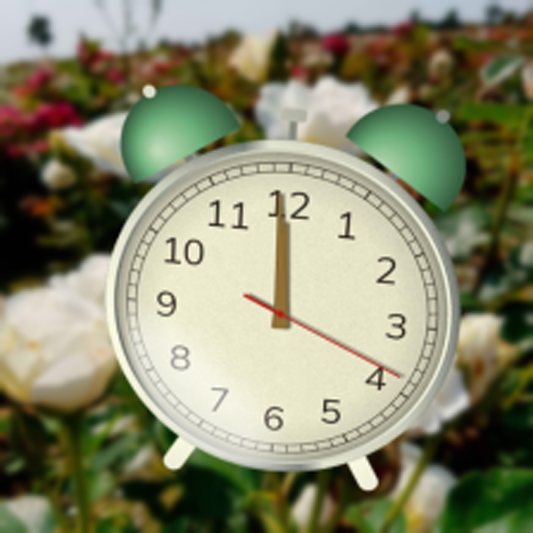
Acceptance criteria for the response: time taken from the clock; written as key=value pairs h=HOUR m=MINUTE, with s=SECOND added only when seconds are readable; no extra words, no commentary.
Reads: h=11 m=59 s=19
